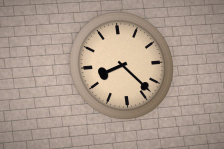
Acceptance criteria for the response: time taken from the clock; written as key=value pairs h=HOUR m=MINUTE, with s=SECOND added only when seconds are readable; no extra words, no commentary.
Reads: h=8 m=23
